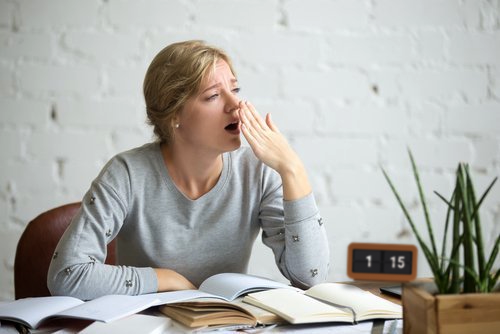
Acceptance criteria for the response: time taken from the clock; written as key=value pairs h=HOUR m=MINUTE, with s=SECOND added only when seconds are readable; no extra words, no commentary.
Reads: h=1 m=15
